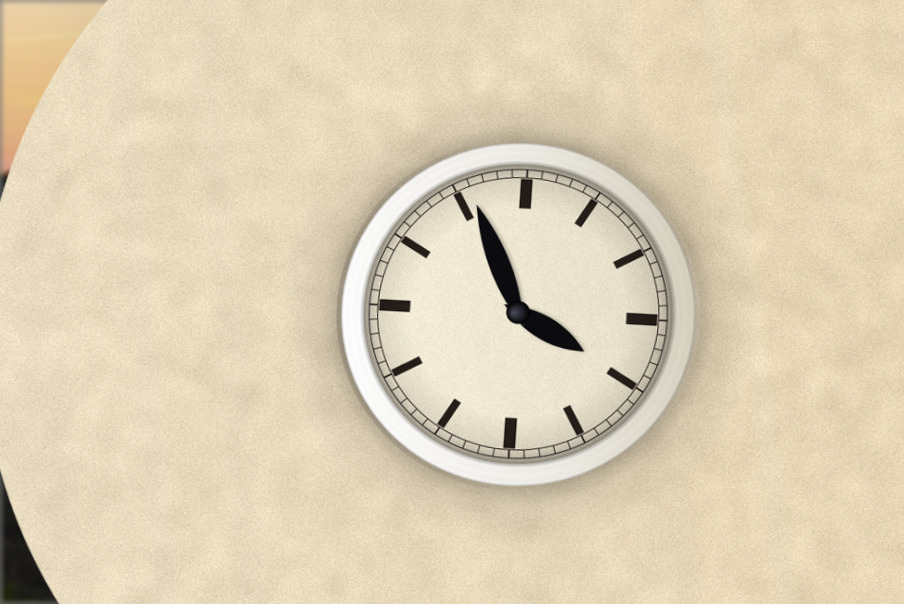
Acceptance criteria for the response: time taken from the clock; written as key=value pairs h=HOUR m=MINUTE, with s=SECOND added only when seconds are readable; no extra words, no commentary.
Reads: h=3 m=56
